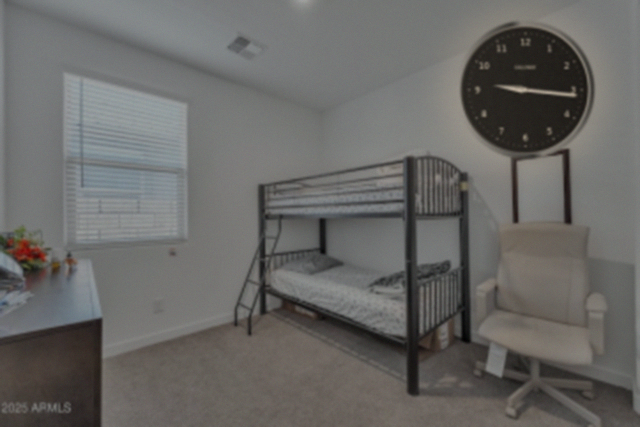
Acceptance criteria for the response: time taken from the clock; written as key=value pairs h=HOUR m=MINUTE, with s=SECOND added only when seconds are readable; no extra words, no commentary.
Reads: h=9 m=16
